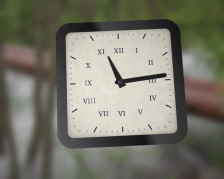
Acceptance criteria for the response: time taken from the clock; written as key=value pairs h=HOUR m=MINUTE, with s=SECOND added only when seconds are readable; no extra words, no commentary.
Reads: h=11 m=14
